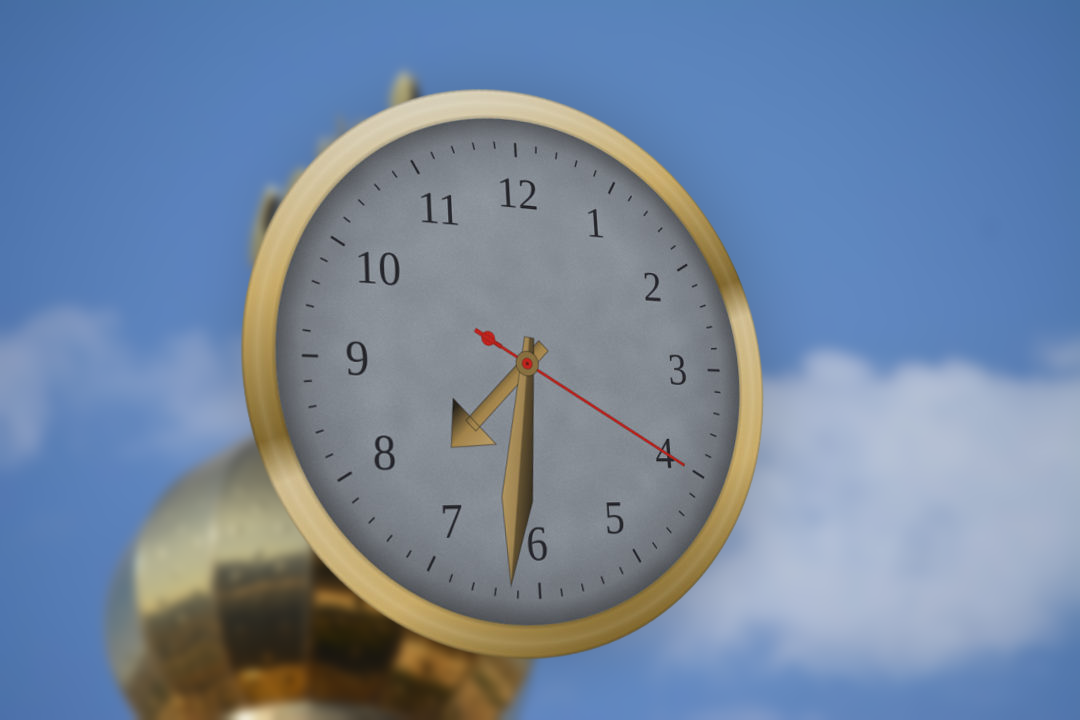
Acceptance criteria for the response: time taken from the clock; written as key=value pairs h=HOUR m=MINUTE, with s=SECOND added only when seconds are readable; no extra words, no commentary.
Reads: h=7 m=31 s=20
